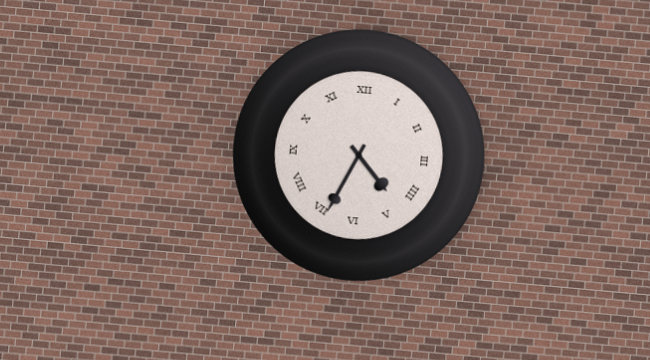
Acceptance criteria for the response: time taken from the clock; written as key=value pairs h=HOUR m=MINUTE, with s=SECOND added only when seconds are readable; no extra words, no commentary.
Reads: h=4 m=34
